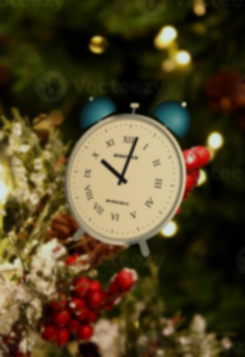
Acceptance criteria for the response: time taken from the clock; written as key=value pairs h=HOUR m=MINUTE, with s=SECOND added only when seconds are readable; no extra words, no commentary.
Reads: h=10 m=2
